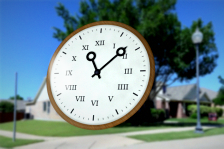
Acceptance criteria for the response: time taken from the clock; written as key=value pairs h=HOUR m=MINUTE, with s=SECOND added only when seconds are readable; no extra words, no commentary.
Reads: h=11 m=8
